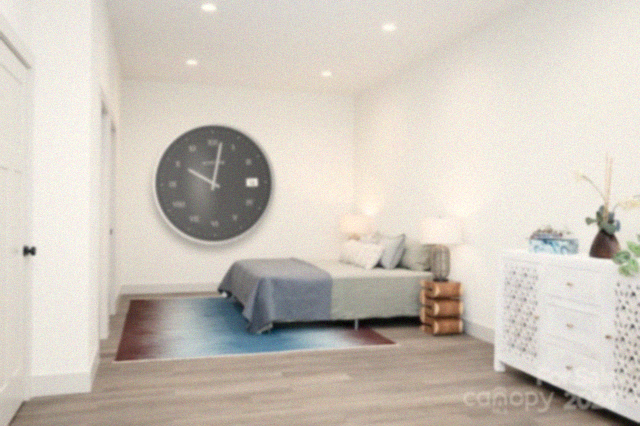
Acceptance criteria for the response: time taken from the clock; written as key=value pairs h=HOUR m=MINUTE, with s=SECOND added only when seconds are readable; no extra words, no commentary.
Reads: h=10 m=2
